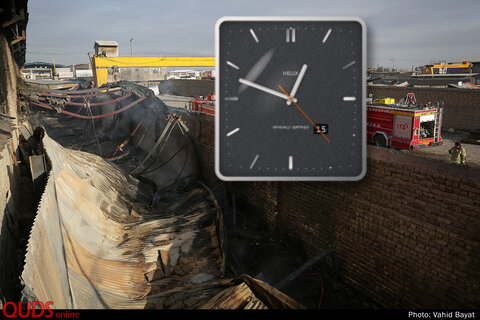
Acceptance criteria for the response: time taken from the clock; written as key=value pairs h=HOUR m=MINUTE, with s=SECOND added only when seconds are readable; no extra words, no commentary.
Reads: h=12 m=48 s=23
